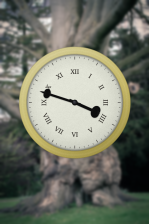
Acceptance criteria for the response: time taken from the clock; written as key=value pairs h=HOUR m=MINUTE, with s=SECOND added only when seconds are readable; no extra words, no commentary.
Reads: h=3 m=48
